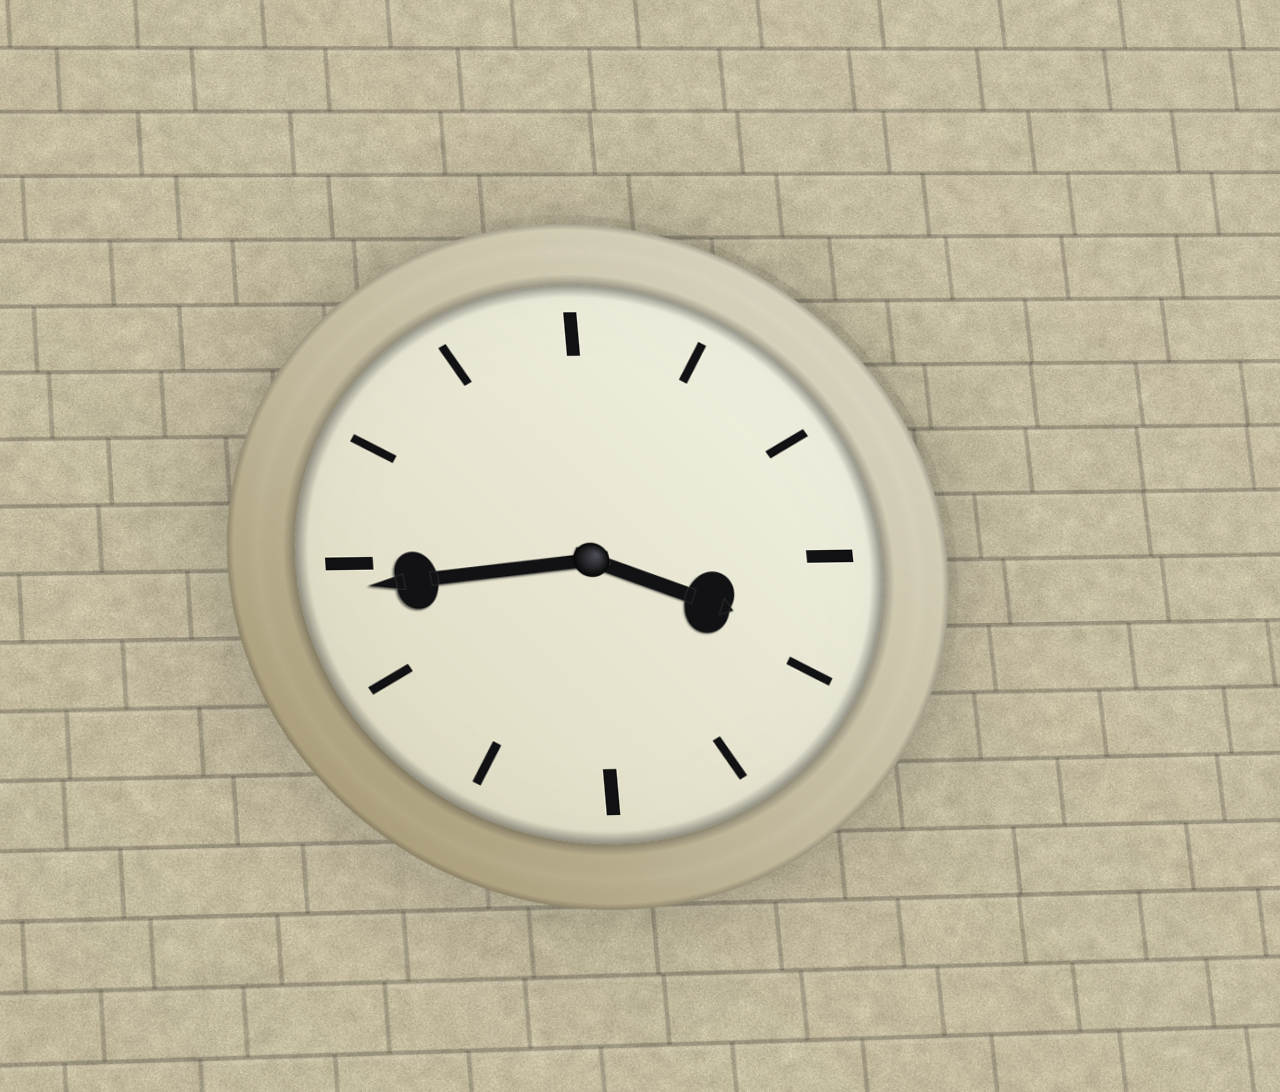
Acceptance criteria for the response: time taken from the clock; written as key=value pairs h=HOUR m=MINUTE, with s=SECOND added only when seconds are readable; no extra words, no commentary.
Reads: h=3 m=44
